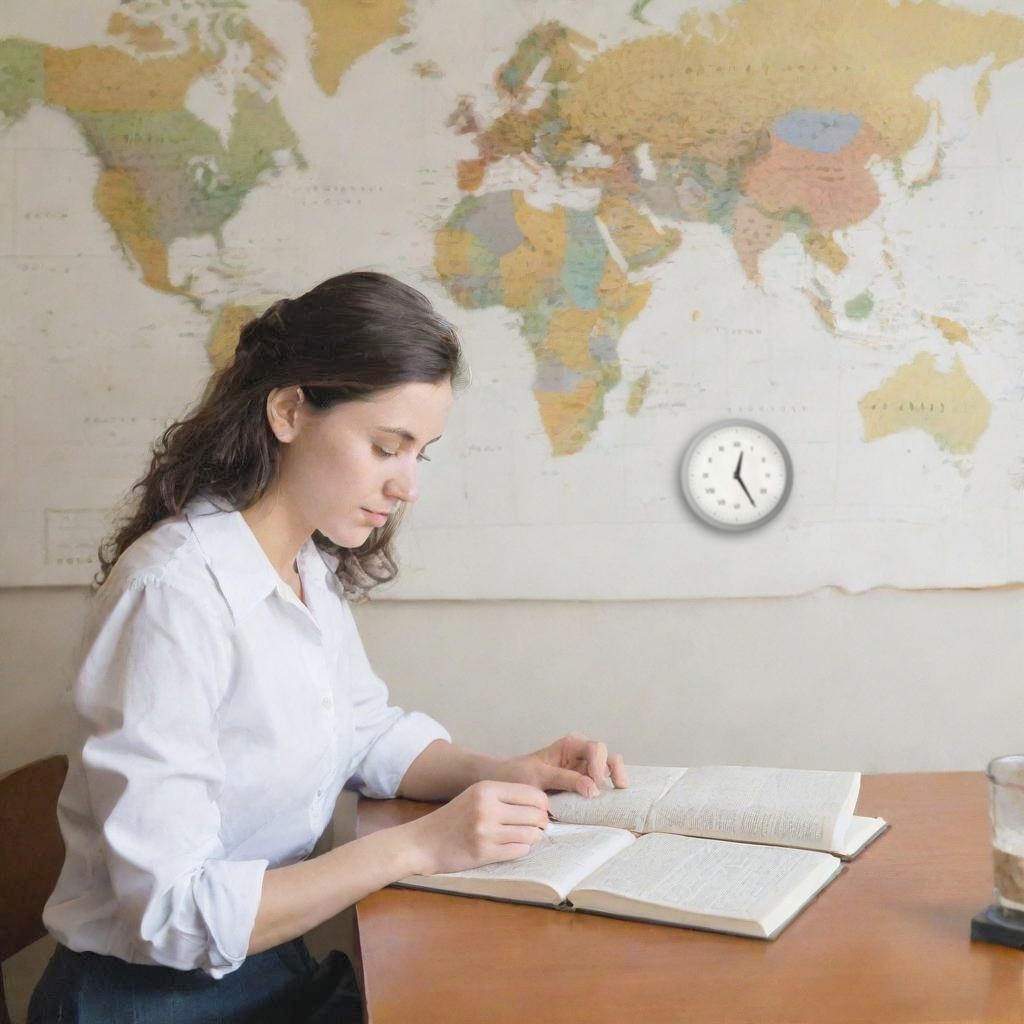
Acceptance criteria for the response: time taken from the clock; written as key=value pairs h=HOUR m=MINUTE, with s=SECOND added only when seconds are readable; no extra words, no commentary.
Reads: h=12 m=25
